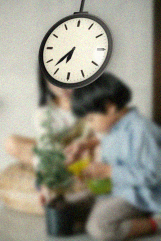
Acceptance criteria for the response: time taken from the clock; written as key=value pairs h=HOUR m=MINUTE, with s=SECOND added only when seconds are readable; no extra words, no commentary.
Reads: h=6 m=37
